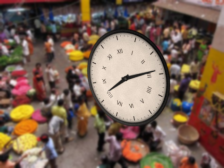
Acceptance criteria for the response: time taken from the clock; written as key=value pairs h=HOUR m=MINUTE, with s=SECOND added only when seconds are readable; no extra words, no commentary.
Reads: h=8 m=14
